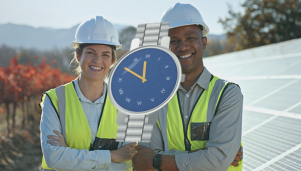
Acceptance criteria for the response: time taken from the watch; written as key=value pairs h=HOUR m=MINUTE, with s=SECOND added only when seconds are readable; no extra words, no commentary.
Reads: h=11 m=50
